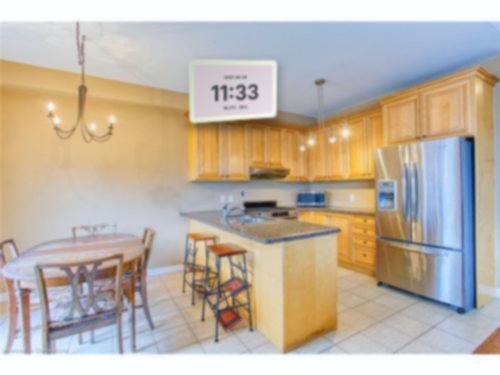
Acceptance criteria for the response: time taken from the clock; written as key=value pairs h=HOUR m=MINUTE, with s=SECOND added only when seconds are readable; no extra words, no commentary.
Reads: h=11 m=33
